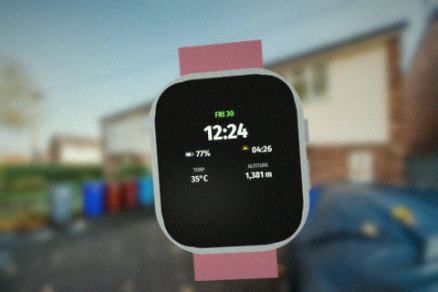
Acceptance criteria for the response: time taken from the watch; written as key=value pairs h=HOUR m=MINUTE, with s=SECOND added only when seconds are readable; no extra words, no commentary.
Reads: h=12 m=24
